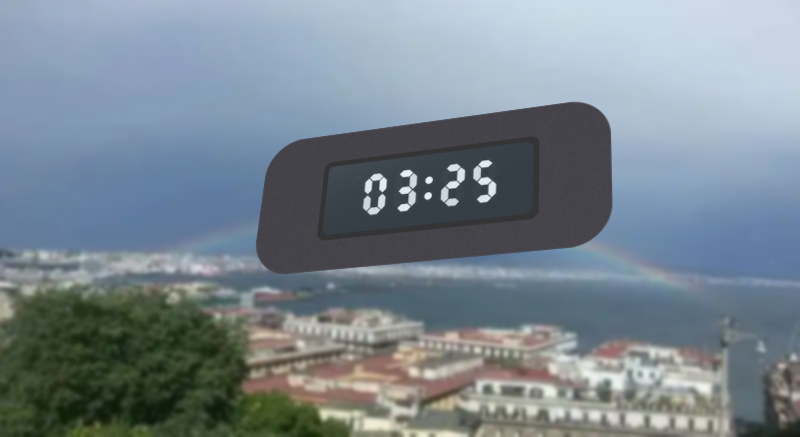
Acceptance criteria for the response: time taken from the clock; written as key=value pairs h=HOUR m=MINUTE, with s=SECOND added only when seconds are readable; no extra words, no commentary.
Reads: h=3 m=25
